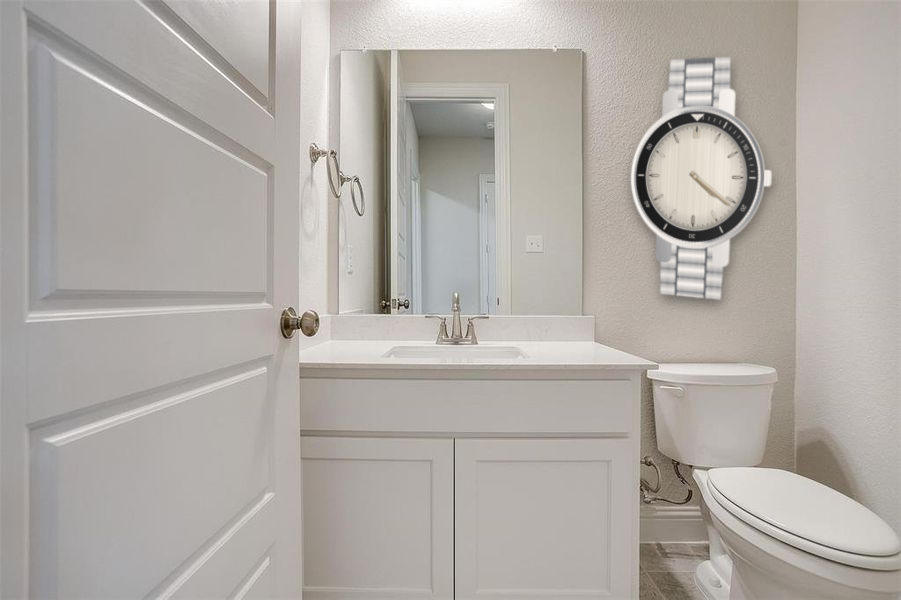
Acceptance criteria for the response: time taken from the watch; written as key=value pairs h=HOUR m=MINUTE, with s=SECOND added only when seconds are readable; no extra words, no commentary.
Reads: h=4 m=21
